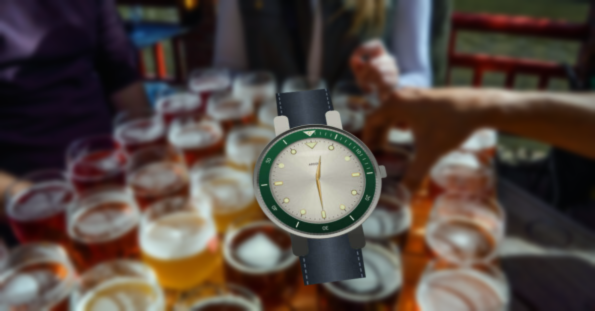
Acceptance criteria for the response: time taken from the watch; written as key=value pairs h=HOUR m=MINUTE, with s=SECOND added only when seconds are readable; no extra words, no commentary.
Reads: h=12 m=30
